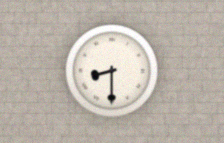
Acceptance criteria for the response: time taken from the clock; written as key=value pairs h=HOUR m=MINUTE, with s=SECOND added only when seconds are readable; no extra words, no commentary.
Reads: h=8 m=30
